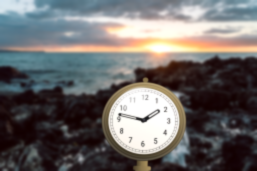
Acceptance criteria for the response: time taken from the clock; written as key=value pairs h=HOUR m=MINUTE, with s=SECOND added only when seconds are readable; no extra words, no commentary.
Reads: h=1 m=47
